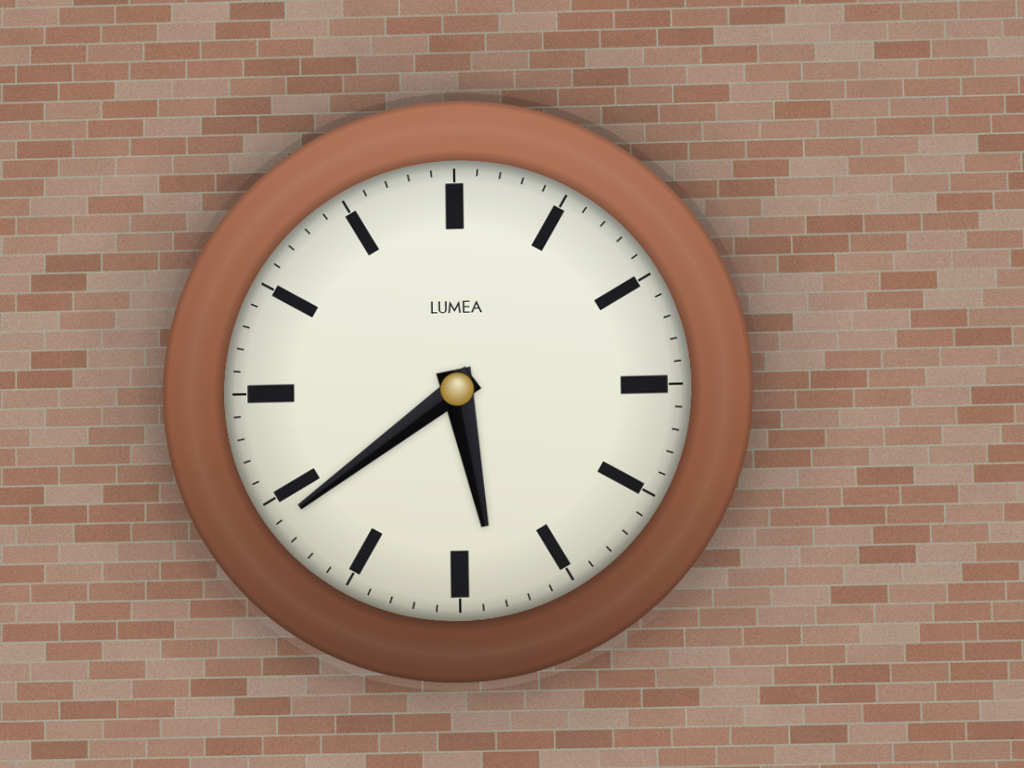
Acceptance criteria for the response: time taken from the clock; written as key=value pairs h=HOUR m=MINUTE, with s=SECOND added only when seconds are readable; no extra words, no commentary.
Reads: h=5 m=39
